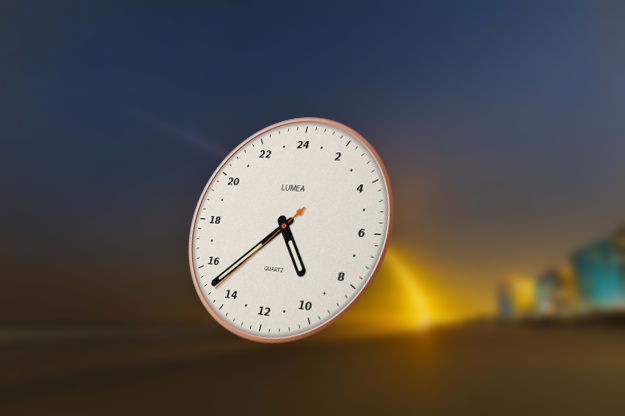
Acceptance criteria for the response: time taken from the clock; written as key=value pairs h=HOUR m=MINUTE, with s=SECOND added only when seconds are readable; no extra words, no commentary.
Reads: h=9 m=37 s=37
